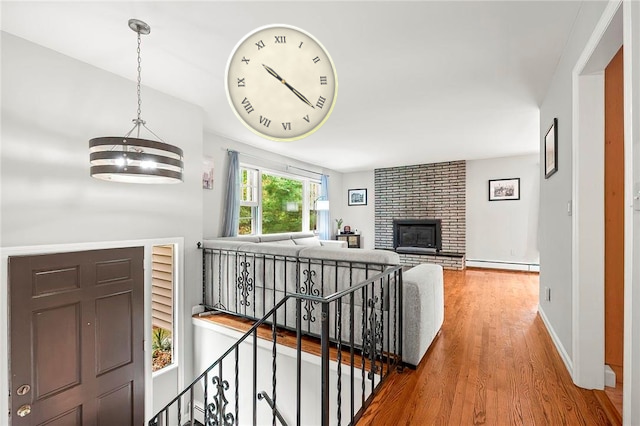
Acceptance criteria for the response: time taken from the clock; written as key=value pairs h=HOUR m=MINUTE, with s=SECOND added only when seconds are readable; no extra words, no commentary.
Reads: h=10 m=22
